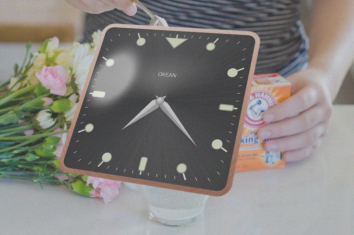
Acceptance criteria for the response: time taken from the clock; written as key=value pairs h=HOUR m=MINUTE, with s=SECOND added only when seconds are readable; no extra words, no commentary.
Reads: h=7 m=22
